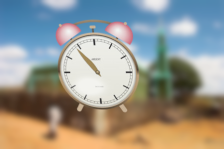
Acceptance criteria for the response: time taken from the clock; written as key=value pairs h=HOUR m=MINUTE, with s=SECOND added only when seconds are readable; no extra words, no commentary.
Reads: h=10 m=54
